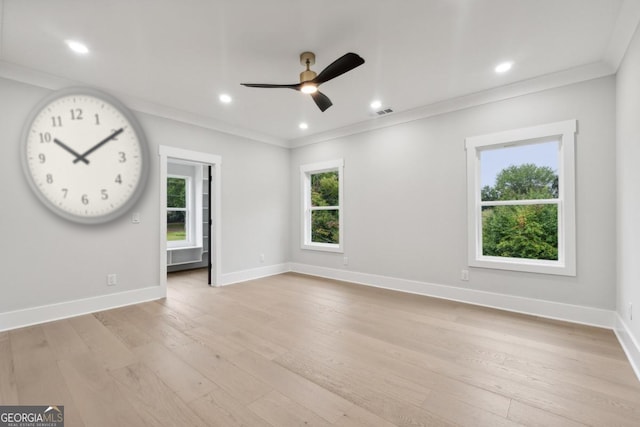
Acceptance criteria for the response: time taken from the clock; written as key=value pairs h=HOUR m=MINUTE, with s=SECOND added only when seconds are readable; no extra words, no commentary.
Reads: h=10 m=10
